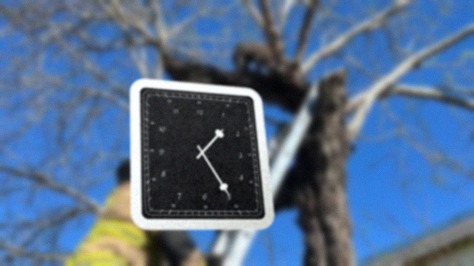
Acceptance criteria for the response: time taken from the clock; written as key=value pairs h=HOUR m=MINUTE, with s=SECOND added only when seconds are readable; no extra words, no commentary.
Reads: h=1 m=25
